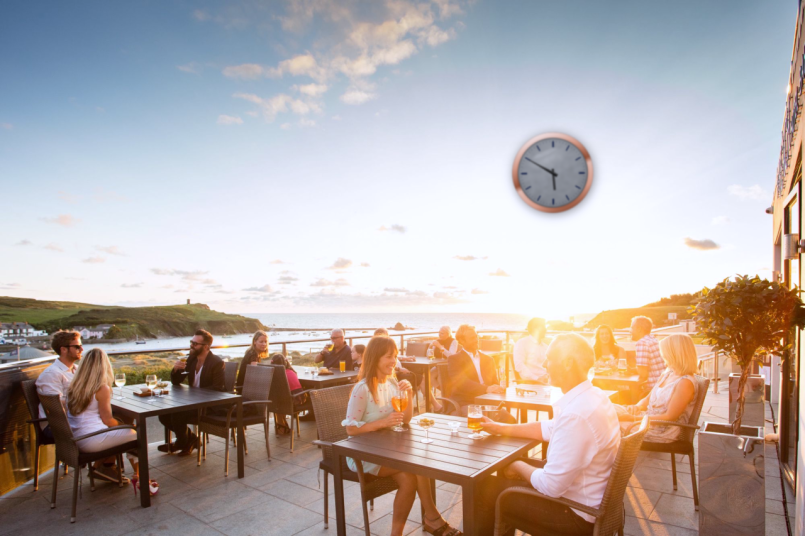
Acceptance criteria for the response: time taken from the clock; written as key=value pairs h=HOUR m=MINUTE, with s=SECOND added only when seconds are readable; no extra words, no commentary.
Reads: h=5 m=50
